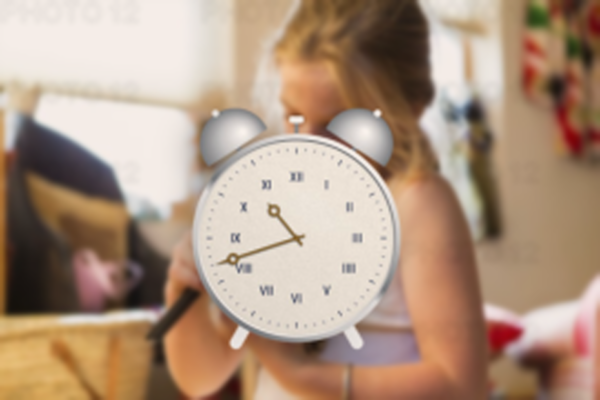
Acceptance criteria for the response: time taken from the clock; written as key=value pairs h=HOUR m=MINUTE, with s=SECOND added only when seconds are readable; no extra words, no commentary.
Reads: h=10 m=42
